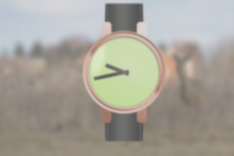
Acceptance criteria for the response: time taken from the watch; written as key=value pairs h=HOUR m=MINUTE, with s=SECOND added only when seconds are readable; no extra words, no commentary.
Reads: h=9 m=43
